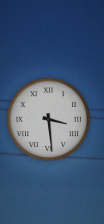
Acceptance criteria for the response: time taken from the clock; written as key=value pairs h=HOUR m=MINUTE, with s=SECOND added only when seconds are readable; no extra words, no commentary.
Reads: h=3 m=29
